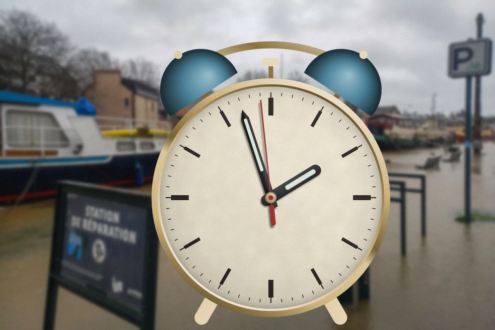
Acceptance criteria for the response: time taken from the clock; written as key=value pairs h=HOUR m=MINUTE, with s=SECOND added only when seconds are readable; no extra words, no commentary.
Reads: h=1 m=56 s=59
